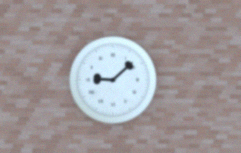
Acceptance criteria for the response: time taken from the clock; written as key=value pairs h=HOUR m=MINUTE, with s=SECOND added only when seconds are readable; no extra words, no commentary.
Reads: h=9 m=8
